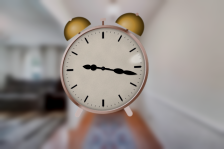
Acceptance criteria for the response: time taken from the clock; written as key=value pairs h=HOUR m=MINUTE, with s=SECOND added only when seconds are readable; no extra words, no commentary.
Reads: h=9 m=17
